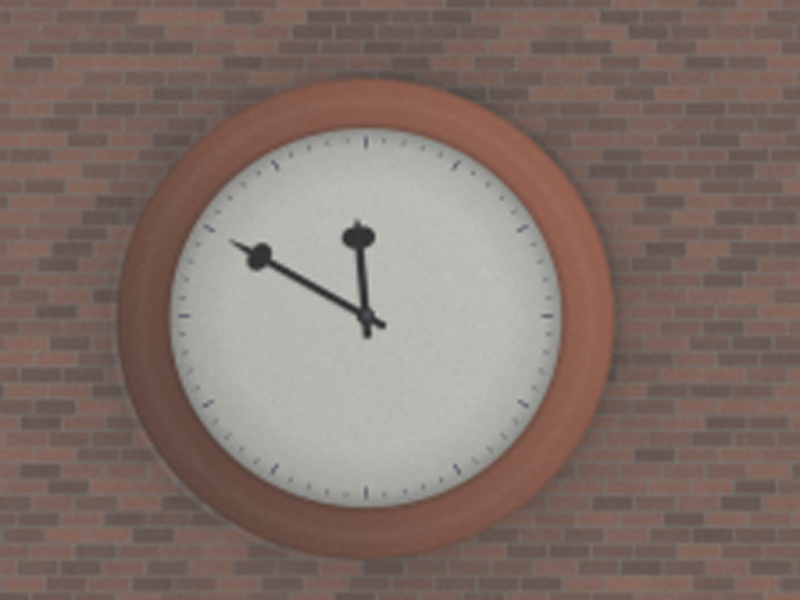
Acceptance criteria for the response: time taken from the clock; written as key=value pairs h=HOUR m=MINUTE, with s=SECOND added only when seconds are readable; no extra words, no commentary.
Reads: h=11 m=50
